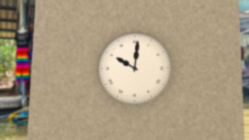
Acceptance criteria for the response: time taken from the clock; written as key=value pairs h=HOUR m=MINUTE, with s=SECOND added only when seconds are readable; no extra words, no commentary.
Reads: h=10 m=1
